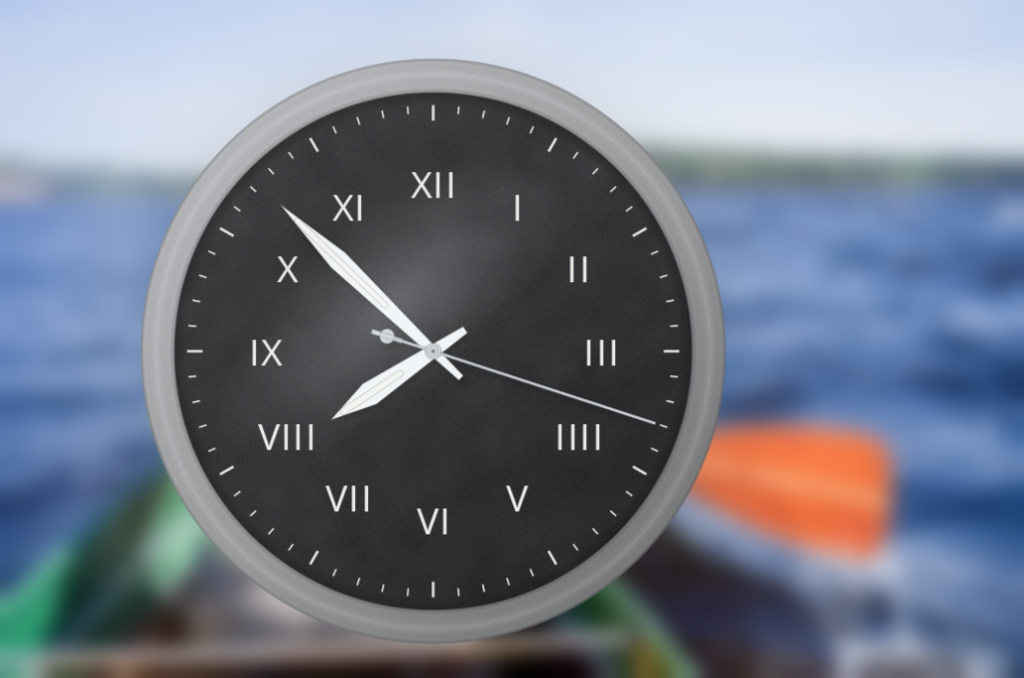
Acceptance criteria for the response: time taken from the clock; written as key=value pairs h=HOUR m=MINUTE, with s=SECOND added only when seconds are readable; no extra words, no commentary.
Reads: h=7 m=52 s=18
